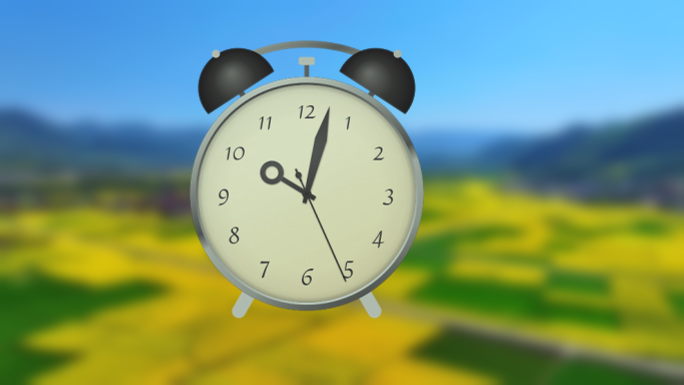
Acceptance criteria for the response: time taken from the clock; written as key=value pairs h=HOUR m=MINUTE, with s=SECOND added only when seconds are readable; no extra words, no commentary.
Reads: h=10 m=2 s=26
